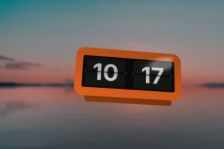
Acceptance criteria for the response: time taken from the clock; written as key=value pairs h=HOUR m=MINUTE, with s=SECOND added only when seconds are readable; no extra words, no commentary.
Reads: h=10 m=17
